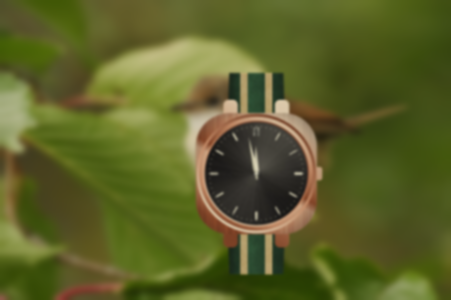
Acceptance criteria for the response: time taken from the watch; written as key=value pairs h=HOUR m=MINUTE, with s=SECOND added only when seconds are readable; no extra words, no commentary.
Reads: h=11 m=58
